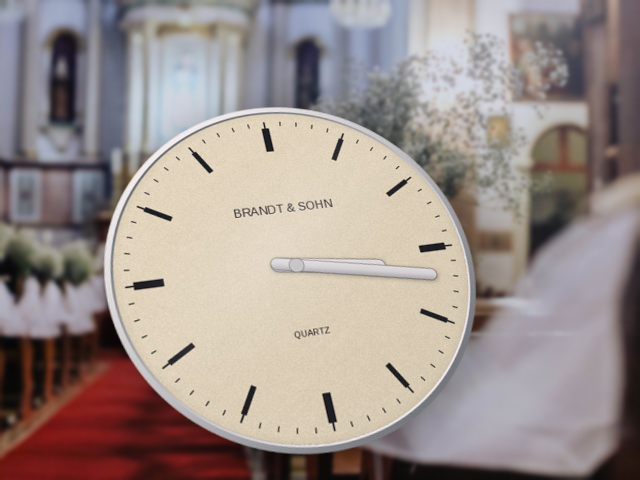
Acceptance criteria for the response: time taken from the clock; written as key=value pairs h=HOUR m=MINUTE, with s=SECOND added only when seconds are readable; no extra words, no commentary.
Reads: h=3 m=17
